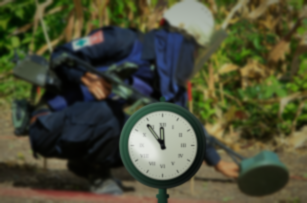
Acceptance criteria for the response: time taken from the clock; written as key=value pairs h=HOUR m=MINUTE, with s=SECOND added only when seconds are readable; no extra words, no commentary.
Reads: h=11 m=54
